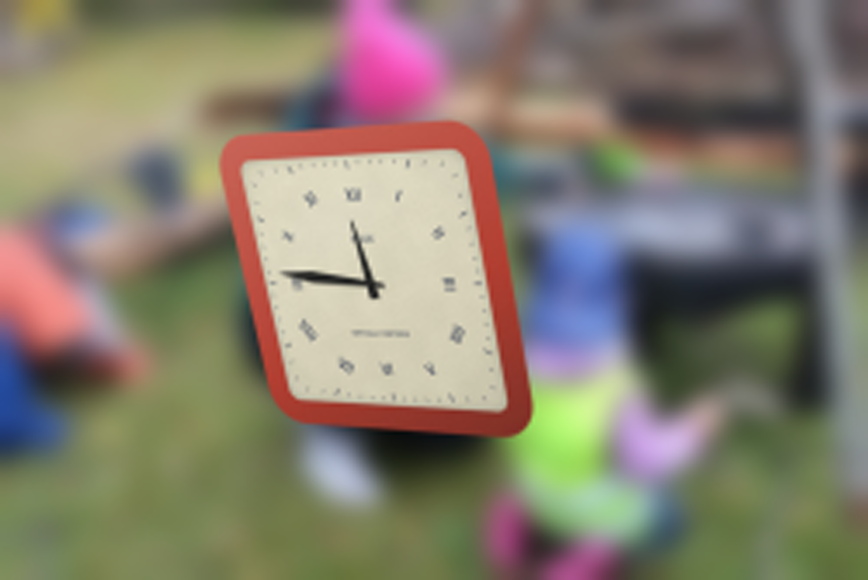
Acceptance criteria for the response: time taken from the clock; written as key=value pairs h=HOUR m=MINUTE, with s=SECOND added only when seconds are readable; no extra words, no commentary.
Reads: h=11 m=46
